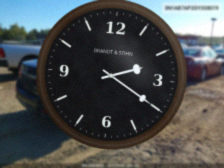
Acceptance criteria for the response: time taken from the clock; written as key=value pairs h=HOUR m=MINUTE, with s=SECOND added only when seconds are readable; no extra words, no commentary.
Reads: h=2 m=20
